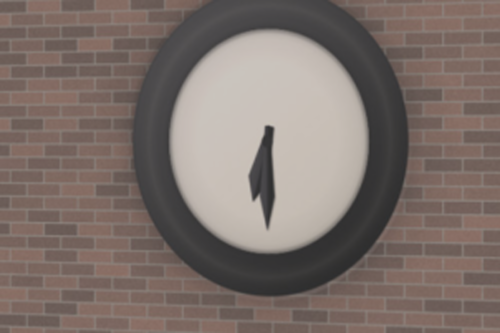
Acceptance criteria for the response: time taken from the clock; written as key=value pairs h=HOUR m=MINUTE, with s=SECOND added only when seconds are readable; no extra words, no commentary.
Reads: h=6 m=30
